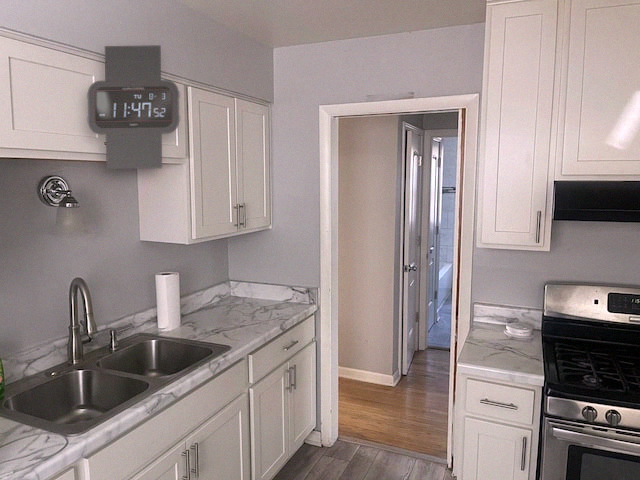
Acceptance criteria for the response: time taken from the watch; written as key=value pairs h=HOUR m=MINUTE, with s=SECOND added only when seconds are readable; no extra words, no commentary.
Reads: h=11 m=47 s=52
